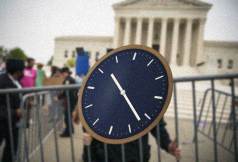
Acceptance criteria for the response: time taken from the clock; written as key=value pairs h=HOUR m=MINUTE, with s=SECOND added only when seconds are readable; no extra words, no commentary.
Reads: h=10 m=22
